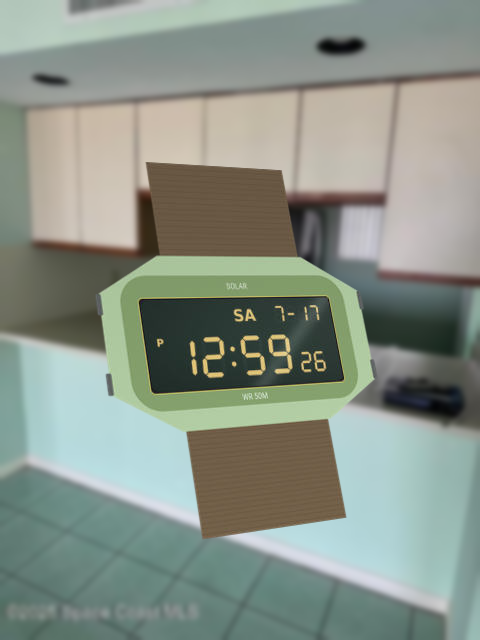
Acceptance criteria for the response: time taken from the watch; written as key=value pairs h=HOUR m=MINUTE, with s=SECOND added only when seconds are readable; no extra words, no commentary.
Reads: h=12 m=59 s=26
